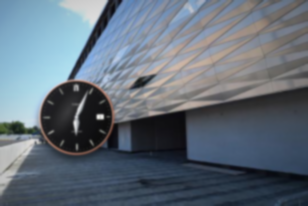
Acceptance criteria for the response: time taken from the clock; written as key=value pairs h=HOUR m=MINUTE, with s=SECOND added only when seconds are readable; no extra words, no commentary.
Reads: h=6 m=4
